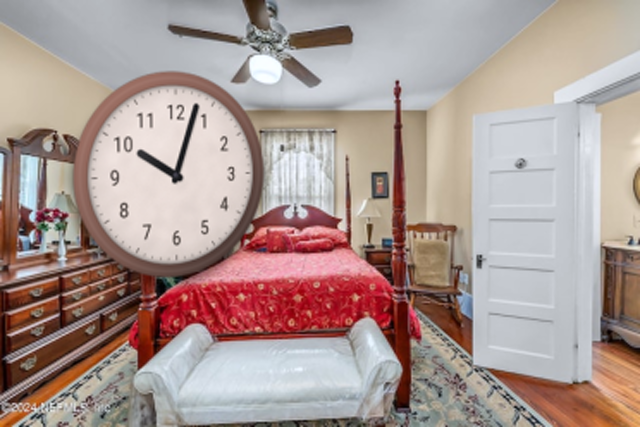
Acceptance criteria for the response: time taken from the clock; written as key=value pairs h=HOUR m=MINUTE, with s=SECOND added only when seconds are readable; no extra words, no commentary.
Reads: h=10 m=3
